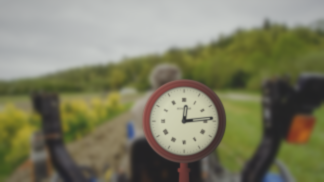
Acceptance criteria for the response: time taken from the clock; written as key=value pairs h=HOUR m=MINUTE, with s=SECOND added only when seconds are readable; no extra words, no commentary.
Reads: h=12 m=14
